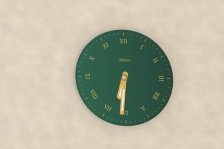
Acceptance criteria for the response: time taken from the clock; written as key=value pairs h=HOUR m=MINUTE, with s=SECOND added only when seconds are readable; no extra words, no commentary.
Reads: h=6 m=31
